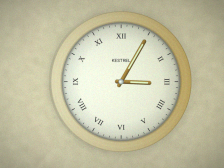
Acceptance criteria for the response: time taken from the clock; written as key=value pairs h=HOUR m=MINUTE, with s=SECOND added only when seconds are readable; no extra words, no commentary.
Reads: h=3 m=5
